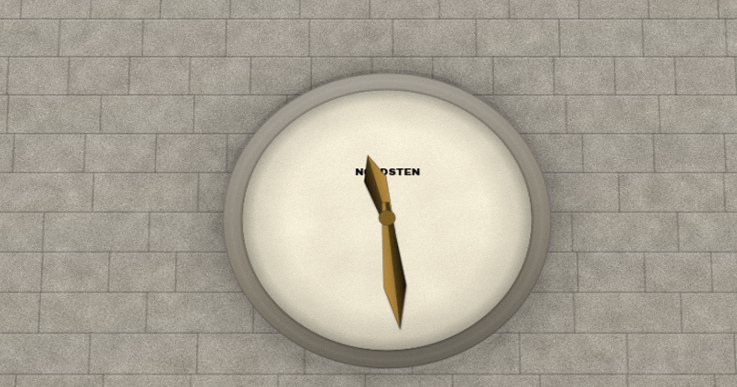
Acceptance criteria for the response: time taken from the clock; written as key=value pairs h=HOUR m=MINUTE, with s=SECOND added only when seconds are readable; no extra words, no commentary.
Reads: h=11 m=29
